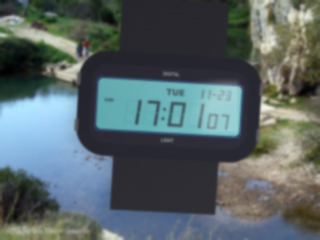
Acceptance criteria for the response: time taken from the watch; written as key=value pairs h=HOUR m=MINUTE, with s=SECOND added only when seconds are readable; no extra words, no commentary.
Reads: h=17 m=1 s=7
